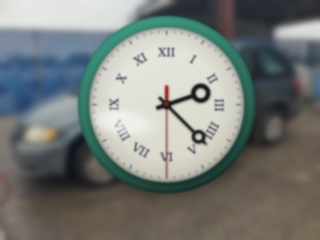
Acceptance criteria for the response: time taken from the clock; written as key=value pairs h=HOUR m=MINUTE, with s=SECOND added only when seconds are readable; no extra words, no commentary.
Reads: h=2 m=22 s=30
